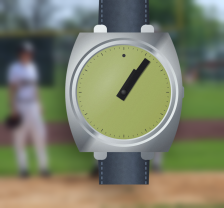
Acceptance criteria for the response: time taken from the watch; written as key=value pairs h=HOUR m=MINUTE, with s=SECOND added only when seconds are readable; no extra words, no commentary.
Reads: h=1 m=6
